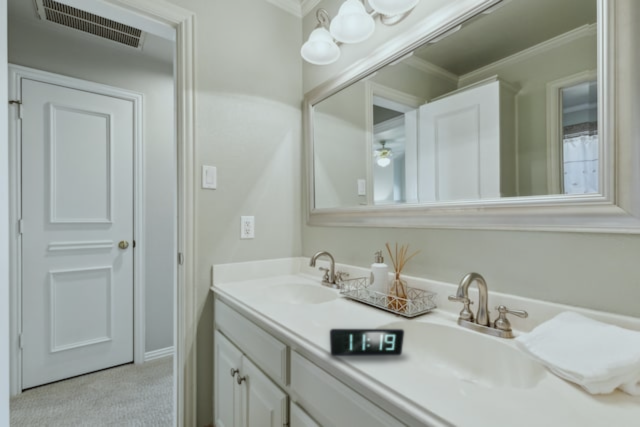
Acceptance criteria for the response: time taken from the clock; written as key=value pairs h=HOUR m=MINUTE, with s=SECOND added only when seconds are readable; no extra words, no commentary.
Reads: h=11 m=19
